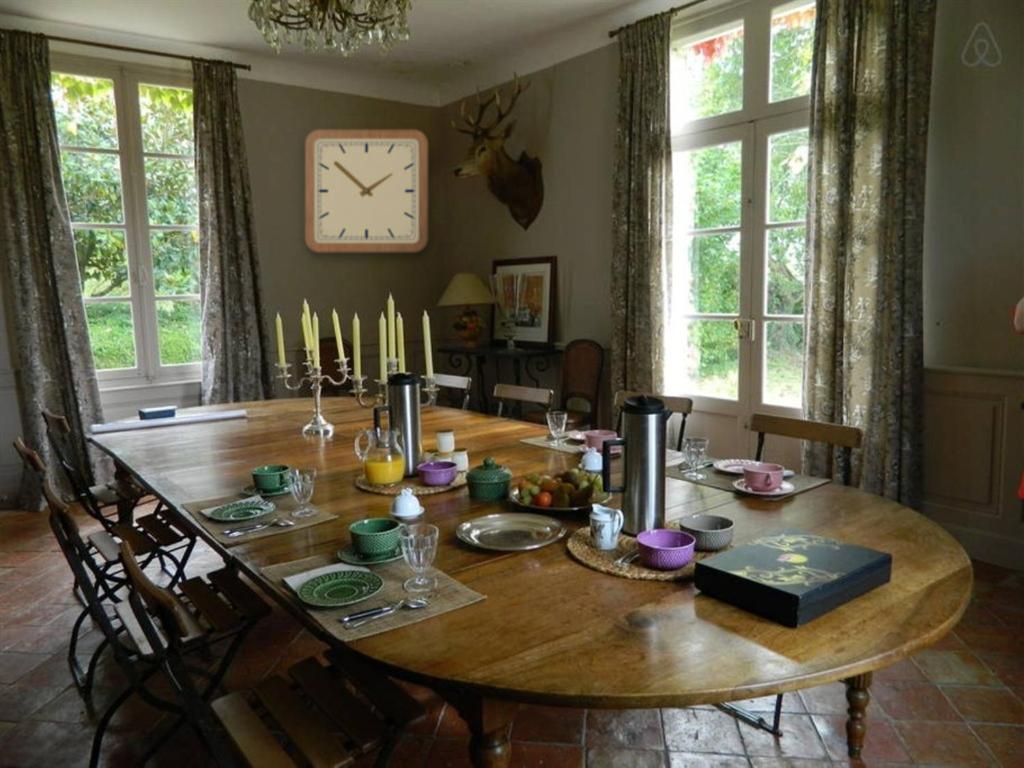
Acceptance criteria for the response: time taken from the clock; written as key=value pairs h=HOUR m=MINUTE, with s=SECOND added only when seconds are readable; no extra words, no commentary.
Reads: h=1 m=52
